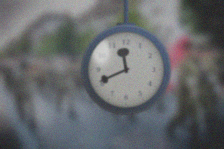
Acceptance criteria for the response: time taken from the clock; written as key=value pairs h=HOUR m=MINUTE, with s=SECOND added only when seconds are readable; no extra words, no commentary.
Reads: h=11 m=41
